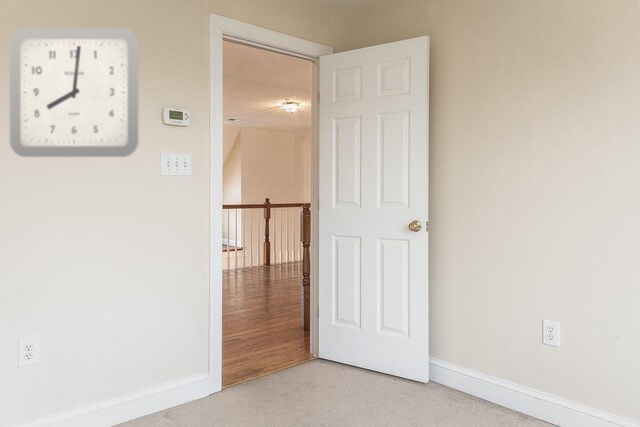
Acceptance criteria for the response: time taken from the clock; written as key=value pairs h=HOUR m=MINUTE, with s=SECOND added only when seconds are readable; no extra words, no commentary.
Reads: h=8 m=1
